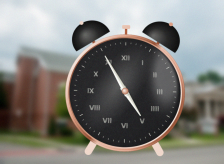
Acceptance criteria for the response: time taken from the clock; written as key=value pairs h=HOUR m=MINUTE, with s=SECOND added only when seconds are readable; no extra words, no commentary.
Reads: h=4 m=55
